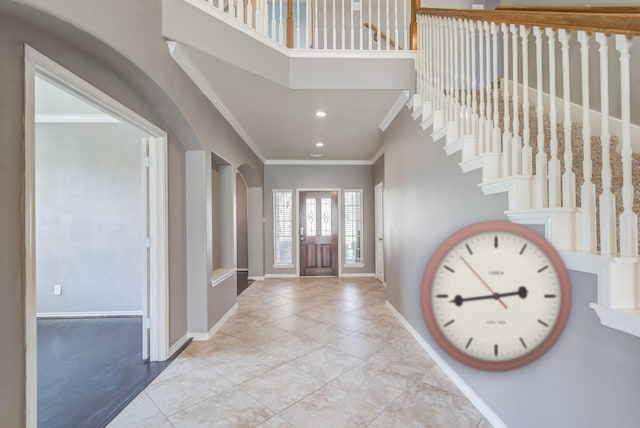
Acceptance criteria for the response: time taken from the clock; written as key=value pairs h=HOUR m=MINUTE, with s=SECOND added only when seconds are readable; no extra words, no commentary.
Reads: h=2 m=43 s=53
